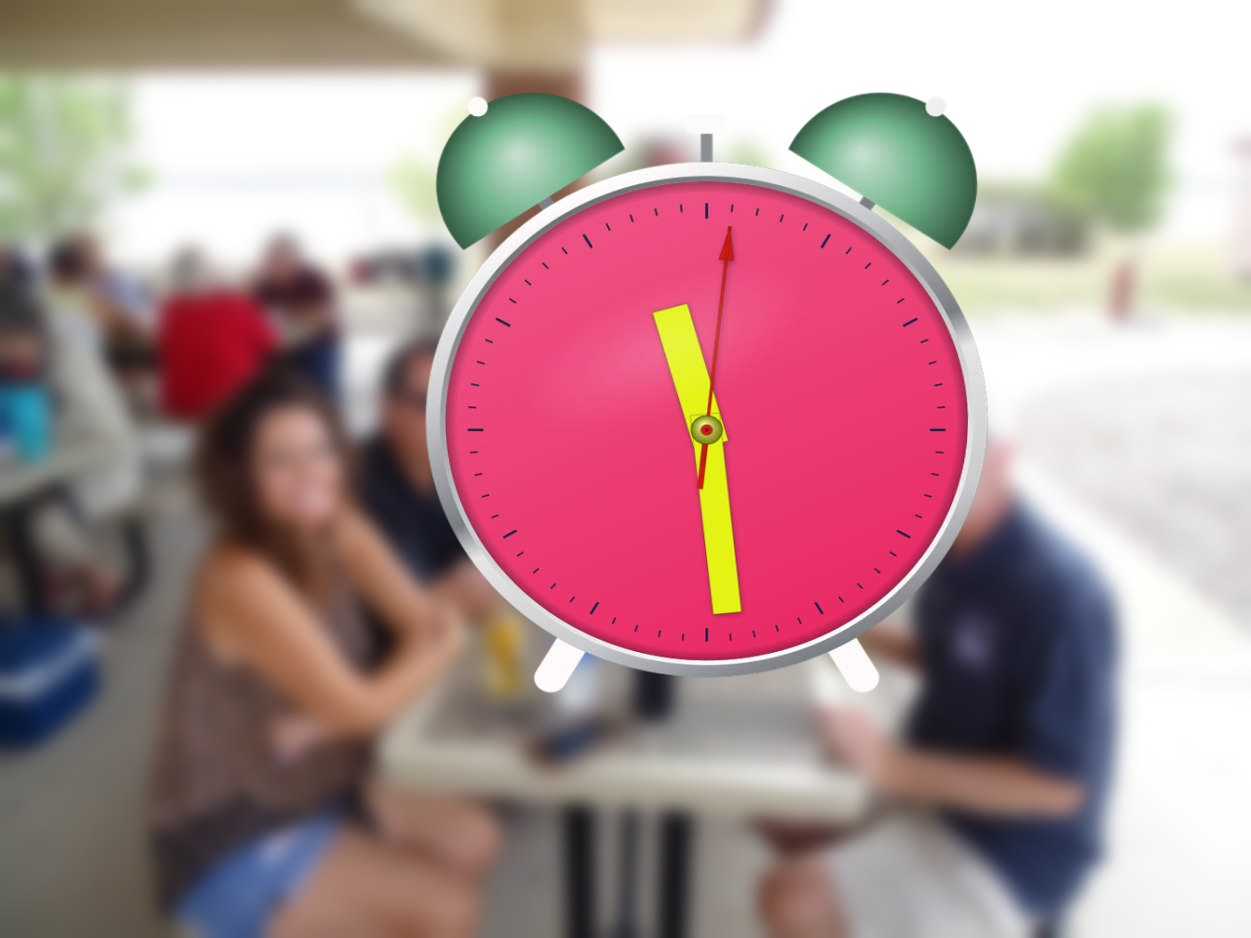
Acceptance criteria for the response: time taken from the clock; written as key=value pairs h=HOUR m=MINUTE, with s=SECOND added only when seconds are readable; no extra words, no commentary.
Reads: h=11 m=29 s=1
